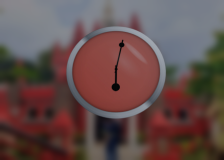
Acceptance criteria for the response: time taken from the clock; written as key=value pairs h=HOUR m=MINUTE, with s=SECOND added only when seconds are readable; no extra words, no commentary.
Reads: h=6 m=2
